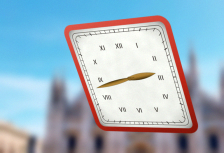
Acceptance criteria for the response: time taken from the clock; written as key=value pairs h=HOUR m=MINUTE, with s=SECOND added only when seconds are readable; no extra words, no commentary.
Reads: h=2 m=43
